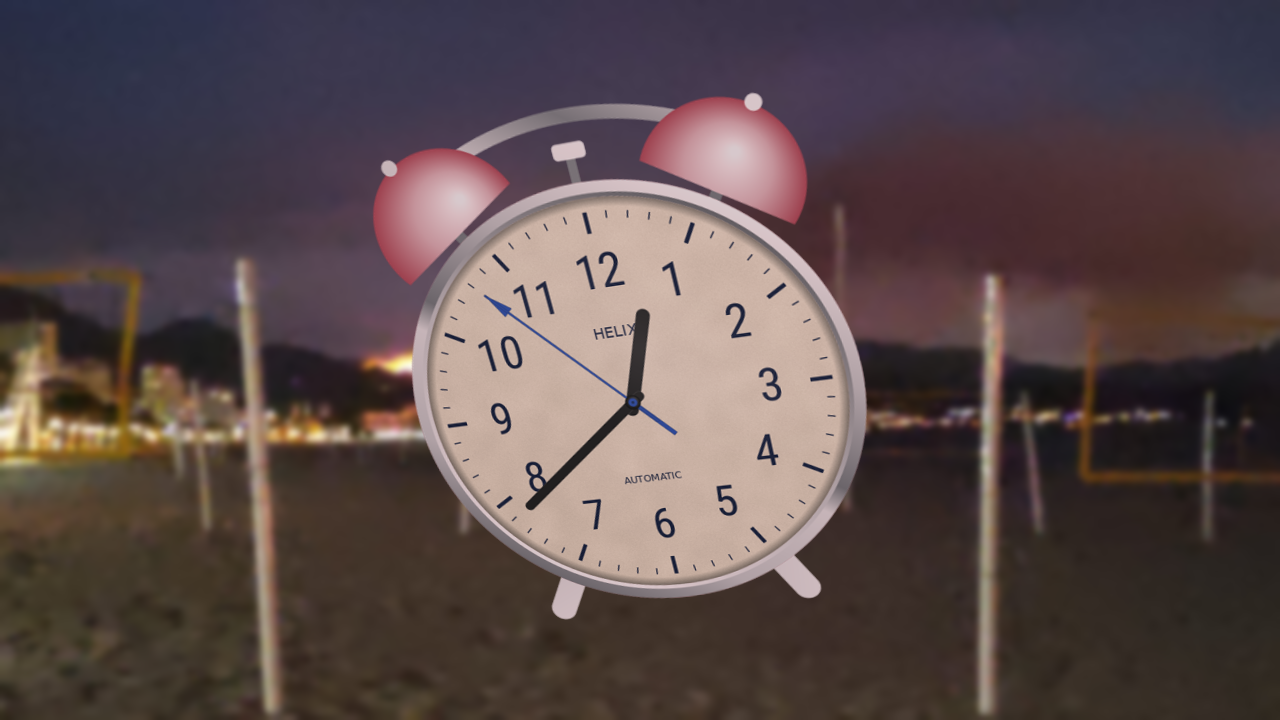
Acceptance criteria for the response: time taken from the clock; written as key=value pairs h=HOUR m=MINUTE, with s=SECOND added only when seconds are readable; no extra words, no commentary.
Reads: h=12 m=38 s=53
